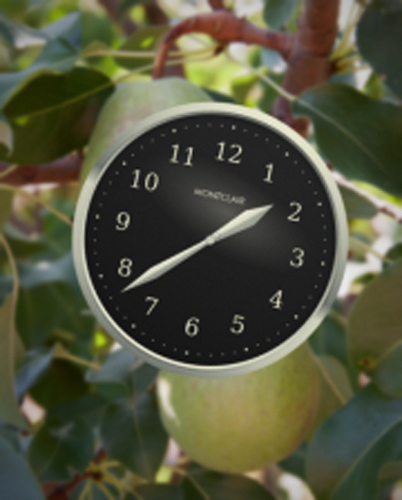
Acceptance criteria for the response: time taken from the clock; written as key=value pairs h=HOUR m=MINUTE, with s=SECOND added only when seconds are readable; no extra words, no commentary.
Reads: h=1 m=38
